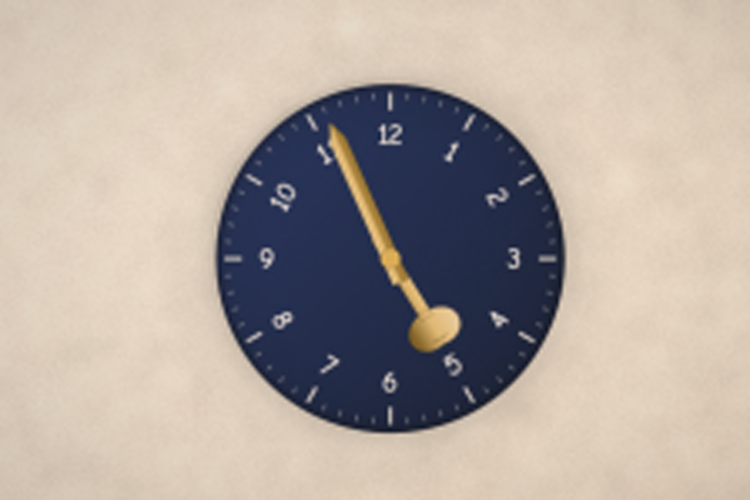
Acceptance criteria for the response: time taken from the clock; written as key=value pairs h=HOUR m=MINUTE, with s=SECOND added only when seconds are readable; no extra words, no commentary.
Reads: h=4 m=56
